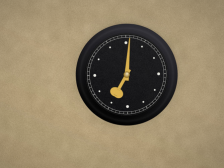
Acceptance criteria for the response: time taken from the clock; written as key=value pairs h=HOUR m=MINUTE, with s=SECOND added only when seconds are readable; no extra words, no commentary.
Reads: h=7 m=1
